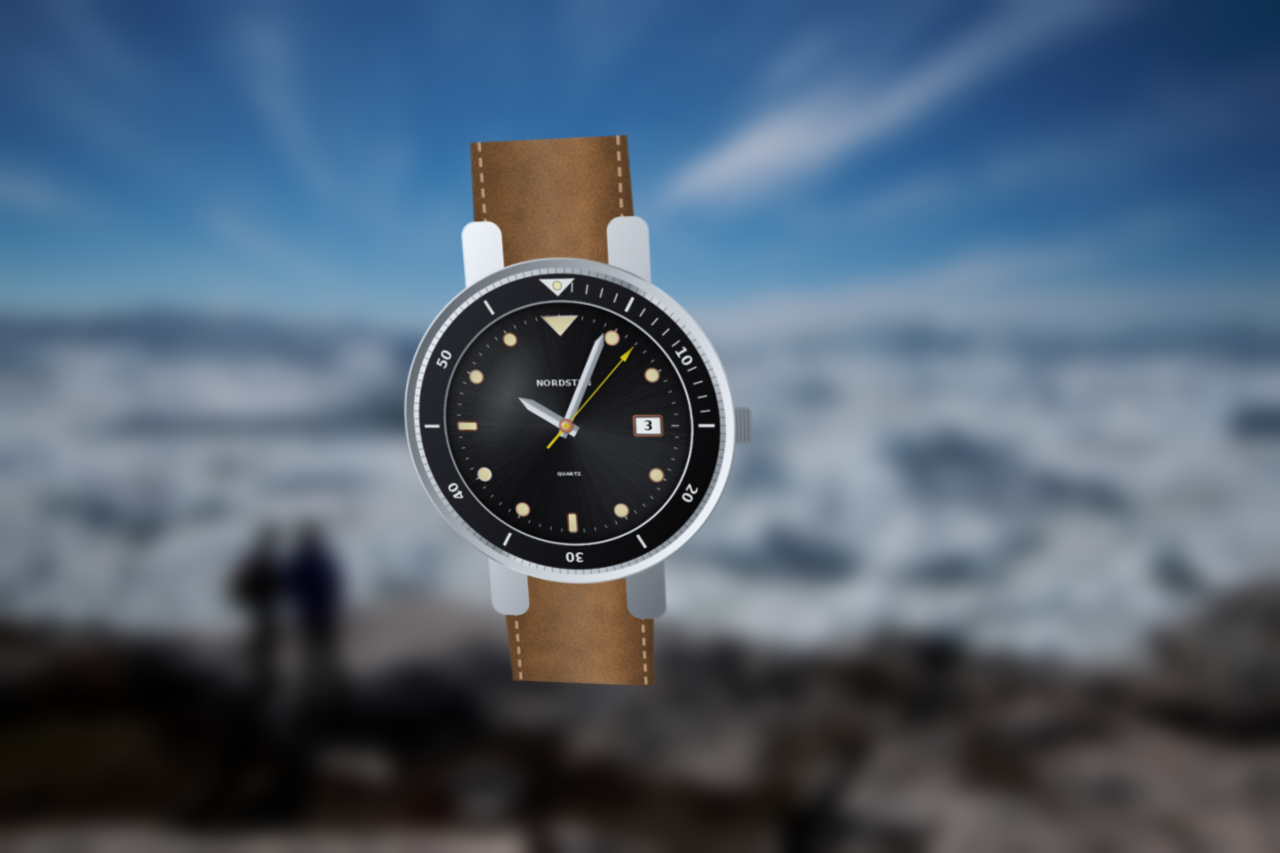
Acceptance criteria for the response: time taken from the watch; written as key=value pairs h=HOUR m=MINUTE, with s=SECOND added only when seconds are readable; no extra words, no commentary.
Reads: h=10 m=4 s=7
